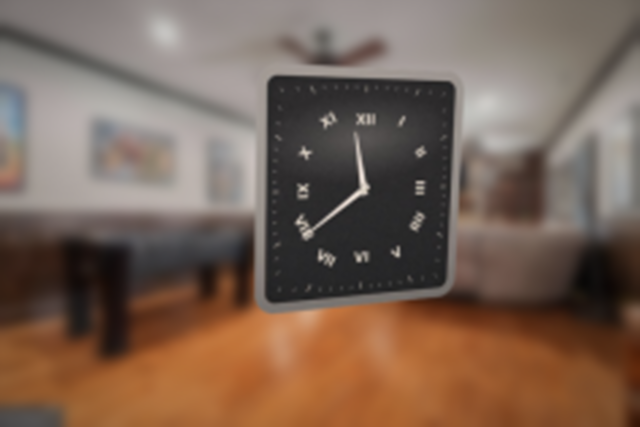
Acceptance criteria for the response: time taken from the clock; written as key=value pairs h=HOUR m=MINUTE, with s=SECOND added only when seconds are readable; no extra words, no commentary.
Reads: h=11 m=39
